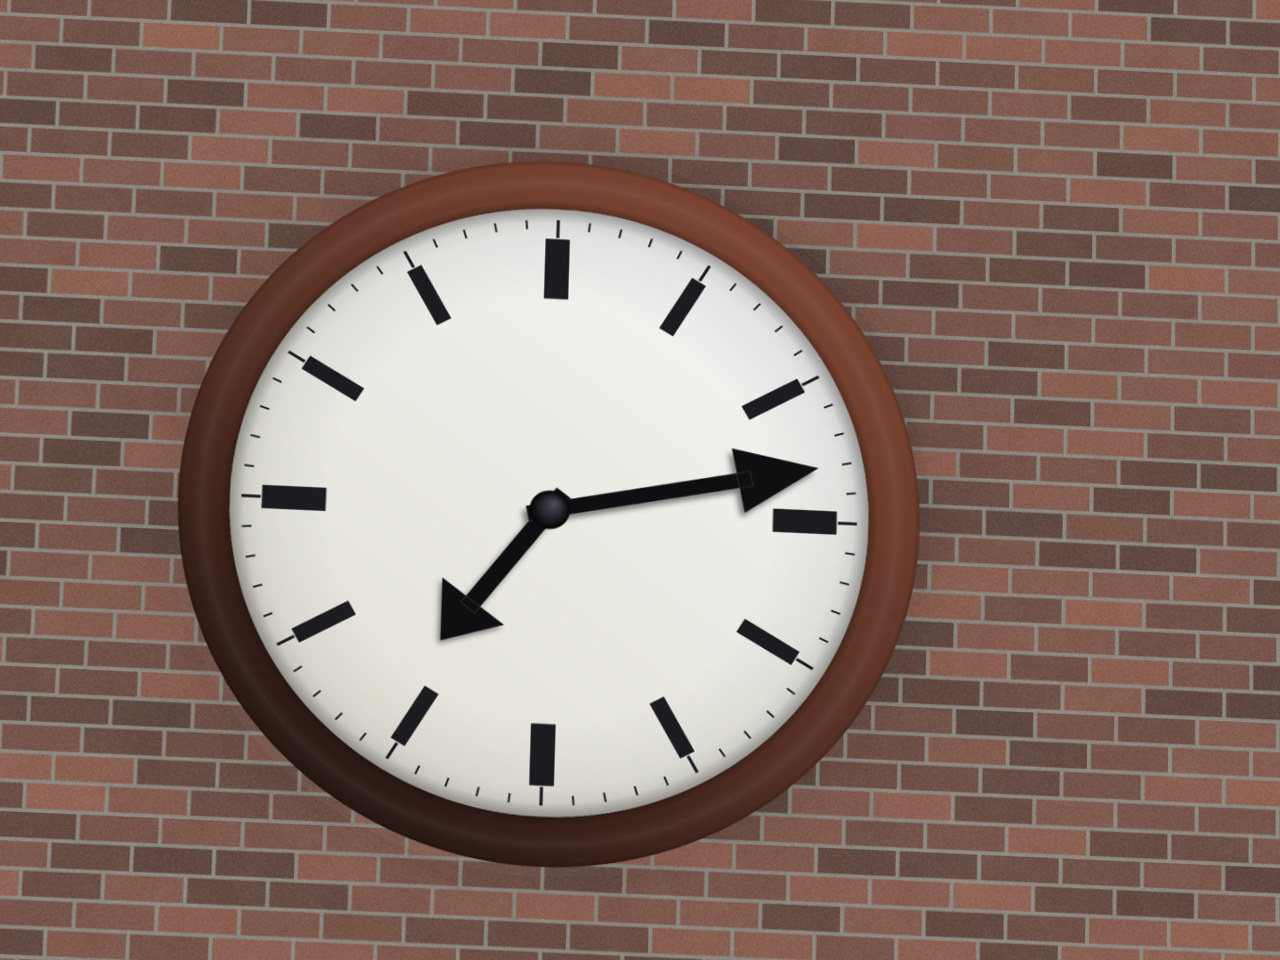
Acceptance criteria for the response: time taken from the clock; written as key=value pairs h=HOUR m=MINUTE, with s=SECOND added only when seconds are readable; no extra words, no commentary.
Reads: h=7 m=13
